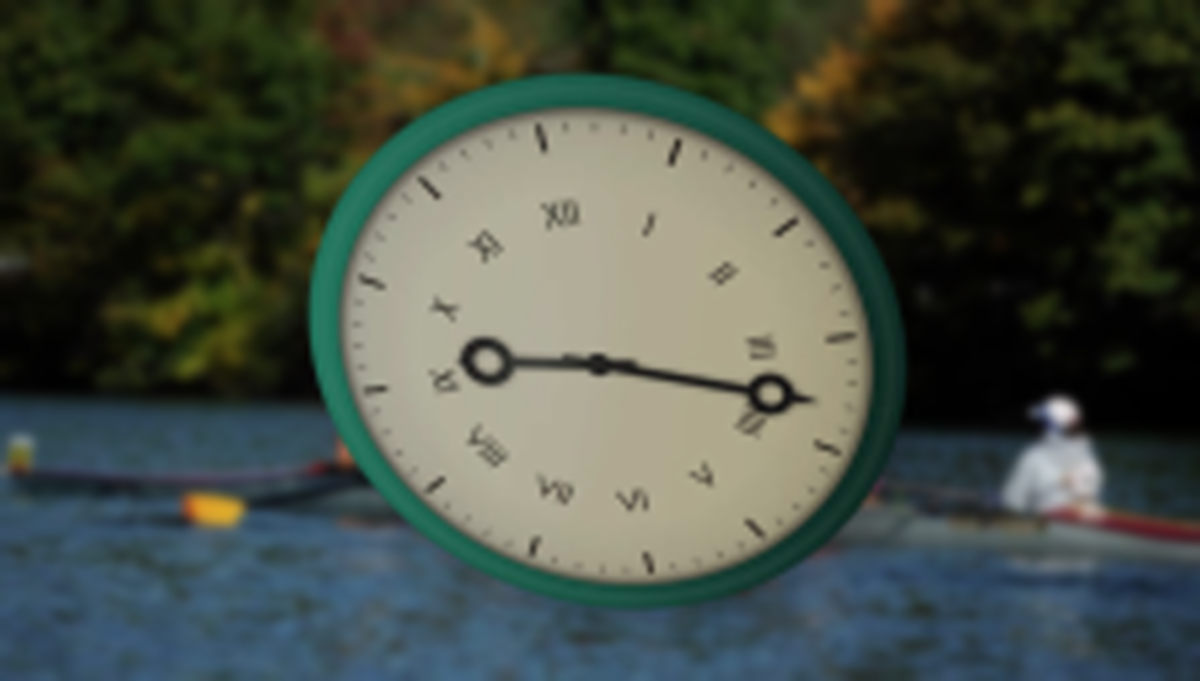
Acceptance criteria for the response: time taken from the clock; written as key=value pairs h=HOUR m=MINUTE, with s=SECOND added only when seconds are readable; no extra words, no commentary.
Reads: h=9 m=18
